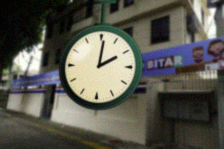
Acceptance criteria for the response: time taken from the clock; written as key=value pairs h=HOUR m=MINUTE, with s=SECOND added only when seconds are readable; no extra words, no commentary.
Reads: h=2 m=1
